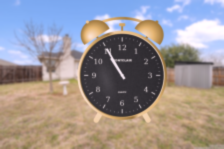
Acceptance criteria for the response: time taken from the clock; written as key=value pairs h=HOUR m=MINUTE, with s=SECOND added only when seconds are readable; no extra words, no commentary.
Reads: h=10 m=55
